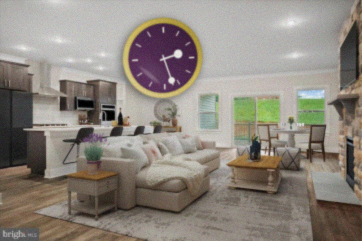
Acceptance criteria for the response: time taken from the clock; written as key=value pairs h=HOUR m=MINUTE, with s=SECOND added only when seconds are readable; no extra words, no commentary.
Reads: h=2 m=27
